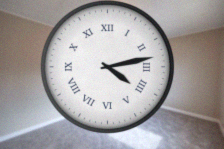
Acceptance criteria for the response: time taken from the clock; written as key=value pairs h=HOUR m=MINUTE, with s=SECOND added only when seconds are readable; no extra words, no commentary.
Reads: h=4 m=13
